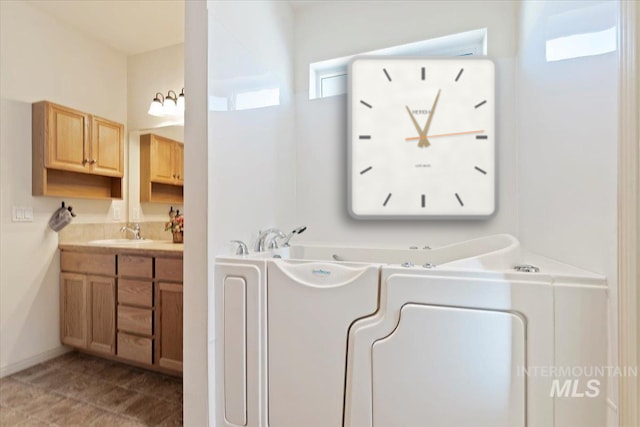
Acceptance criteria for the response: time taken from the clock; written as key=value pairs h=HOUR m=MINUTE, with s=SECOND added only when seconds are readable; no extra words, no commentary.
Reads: h=11 m=3 s=14
